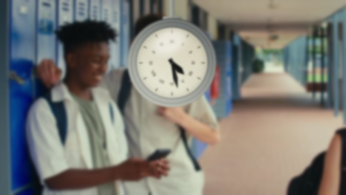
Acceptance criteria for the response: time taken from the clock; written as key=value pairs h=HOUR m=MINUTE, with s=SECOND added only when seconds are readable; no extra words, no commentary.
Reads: h=4 m=28
